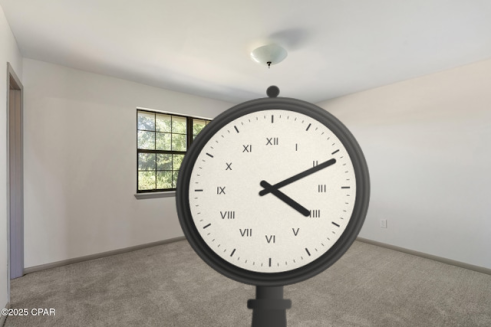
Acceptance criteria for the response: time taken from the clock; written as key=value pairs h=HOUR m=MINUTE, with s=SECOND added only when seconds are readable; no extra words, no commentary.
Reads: h=4 m=11
